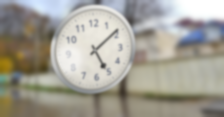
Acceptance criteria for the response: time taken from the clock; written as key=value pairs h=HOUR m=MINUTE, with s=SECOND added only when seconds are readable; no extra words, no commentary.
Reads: h=5 m=9
